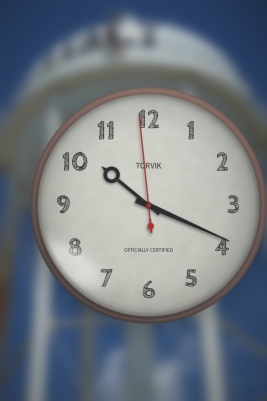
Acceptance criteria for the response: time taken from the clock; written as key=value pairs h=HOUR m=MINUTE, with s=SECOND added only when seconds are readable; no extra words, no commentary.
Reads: h=10 m=18 s=59
